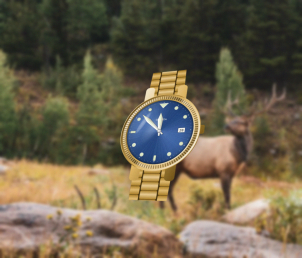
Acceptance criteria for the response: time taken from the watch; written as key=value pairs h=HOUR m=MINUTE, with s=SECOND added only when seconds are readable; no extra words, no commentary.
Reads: h=11 m=52
